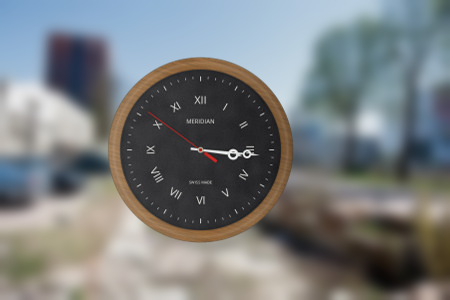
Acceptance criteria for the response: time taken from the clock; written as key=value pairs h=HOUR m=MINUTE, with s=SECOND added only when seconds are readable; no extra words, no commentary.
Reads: h=3 m=15 s=51
